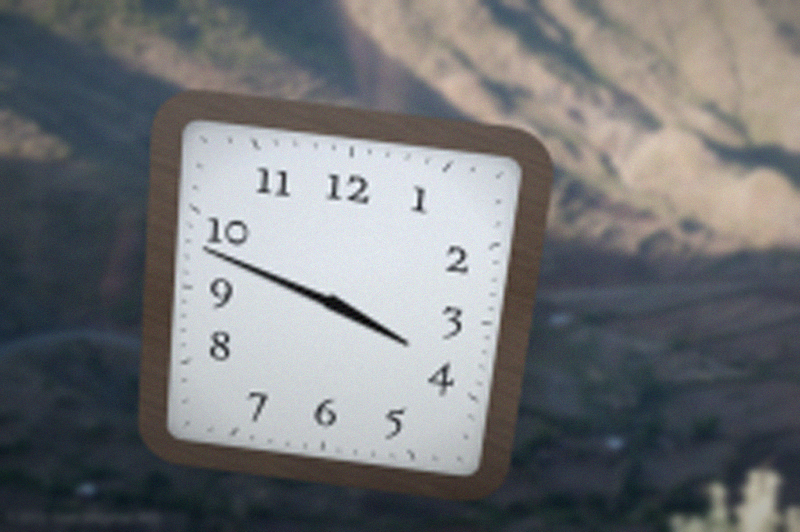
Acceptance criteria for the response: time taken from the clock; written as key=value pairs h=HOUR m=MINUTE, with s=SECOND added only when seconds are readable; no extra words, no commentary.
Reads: h=3 m=48
